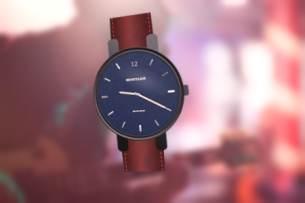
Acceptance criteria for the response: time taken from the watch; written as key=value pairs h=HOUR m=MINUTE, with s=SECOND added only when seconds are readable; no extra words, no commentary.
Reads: h=9 m=20
